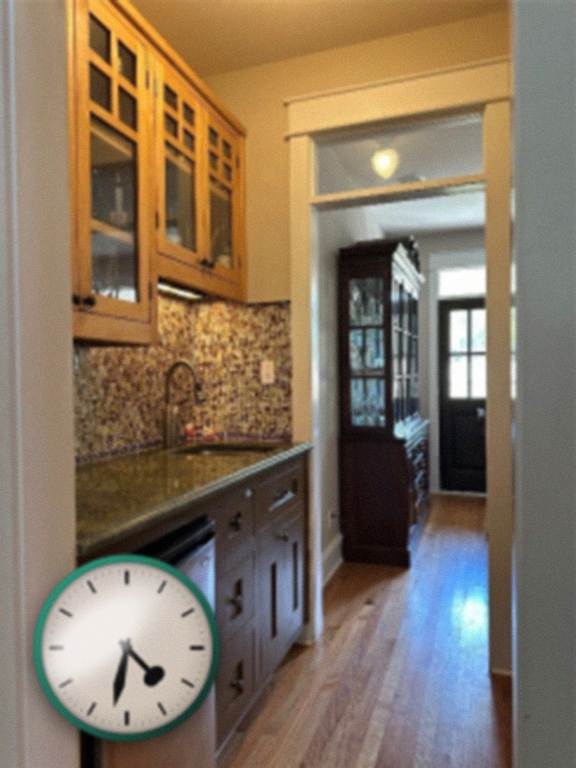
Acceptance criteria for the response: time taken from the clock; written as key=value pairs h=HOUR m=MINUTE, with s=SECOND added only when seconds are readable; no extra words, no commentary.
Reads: h=4 m=32
